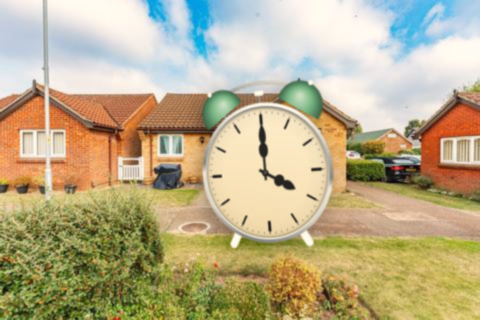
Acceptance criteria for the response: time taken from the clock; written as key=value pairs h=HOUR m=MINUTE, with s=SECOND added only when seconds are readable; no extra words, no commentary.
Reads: h=4 m=0
